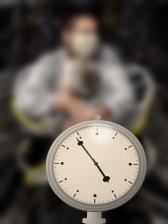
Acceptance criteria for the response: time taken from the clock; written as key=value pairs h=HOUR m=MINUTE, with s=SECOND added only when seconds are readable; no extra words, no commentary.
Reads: h=4 m=54
